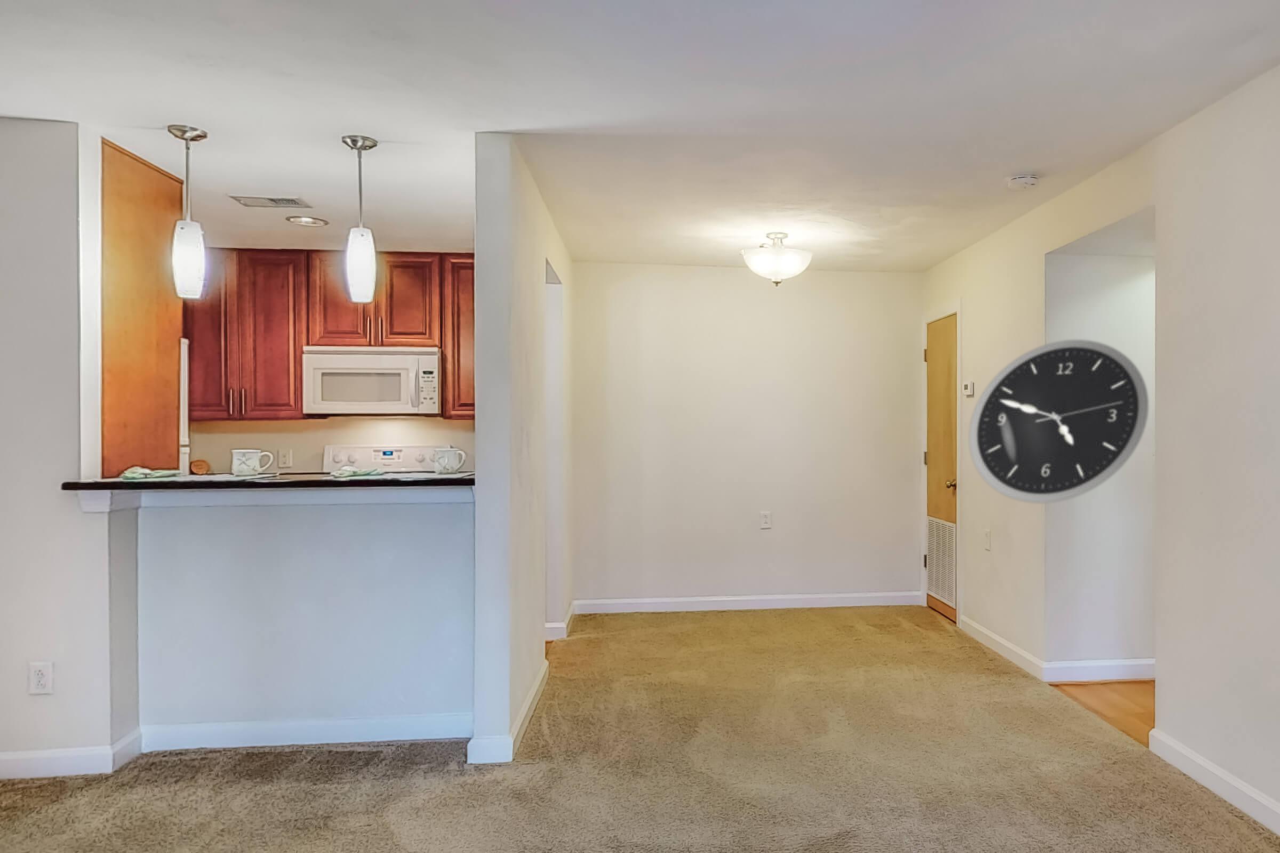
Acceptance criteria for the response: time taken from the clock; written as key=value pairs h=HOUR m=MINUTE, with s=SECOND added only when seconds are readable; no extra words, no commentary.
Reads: h=4 m=48 s=13
